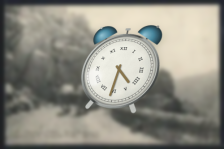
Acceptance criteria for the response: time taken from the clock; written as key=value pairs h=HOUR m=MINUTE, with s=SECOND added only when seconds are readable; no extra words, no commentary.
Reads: h=4 m=31
